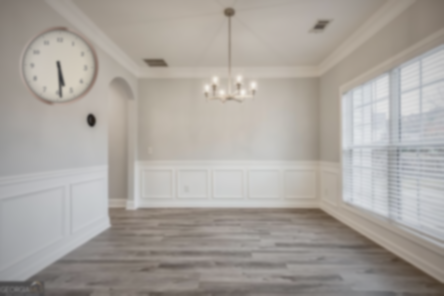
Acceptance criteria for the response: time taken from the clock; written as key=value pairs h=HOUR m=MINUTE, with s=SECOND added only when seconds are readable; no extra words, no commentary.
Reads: h=5 m=29
